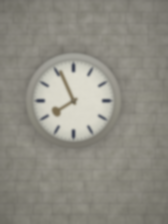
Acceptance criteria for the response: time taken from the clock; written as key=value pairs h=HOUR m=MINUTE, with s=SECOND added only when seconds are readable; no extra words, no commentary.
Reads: h=7 m=56
